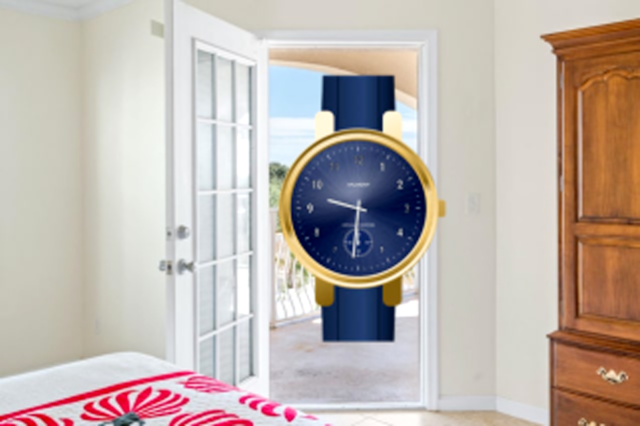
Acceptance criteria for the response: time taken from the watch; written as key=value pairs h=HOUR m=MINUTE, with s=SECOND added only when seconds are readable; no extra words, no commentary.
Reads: h=9 m=31
